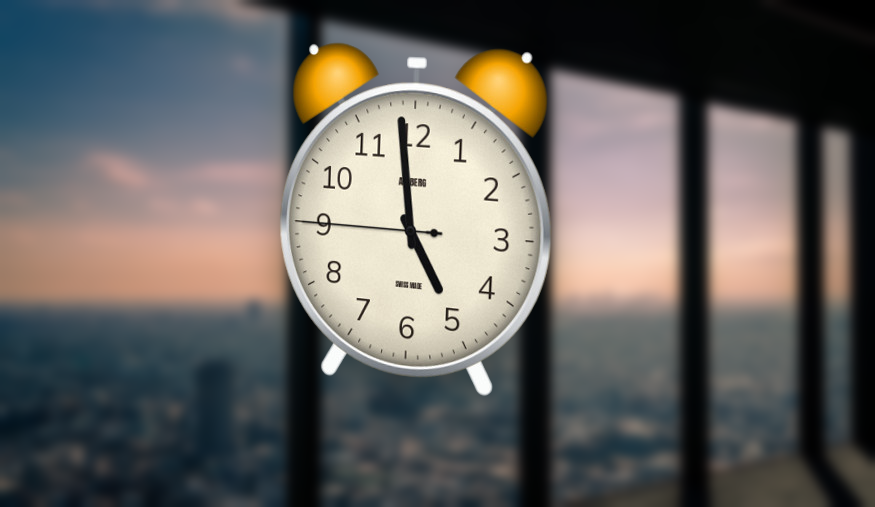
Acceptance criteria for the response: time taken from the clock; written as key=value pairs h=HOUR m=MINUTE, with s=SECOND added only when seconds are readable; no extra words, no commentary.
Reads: h=4 m=58 s=45
